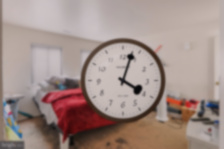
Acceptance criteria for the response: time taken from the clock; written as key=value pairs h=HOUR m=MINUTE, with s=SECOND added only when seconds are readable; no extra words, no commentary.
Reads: h=4 m=3
